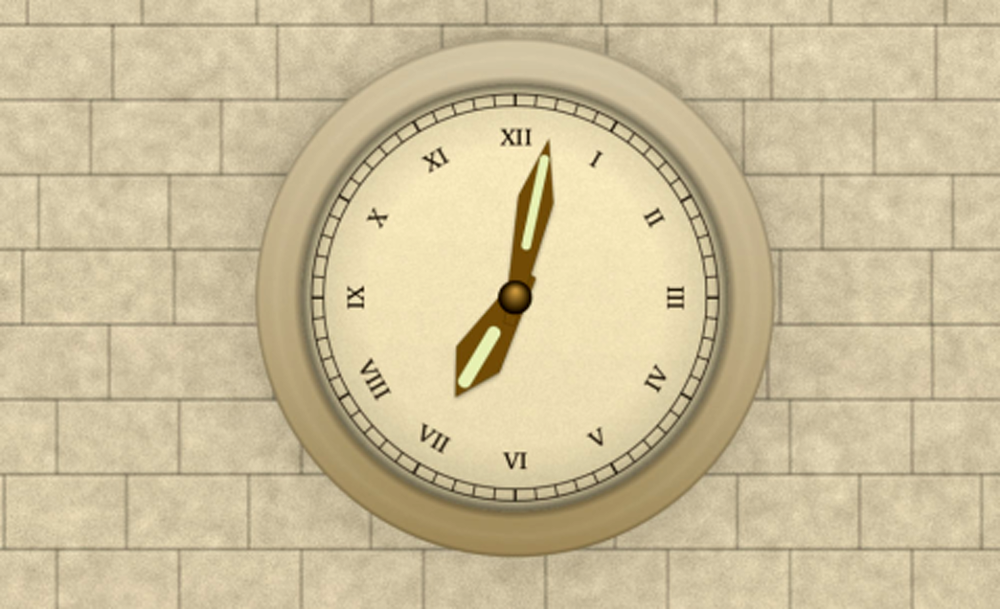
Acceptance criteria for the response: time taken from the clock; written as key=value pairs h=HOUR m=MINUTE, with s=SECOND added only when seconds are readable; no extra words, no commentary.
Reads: h=7 m=2
